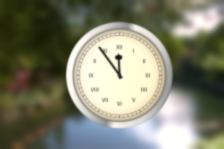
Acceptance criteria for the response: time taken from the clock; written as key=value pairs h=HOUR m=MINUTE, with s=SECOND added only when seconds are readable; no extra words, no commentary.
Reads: h=11 m=54
